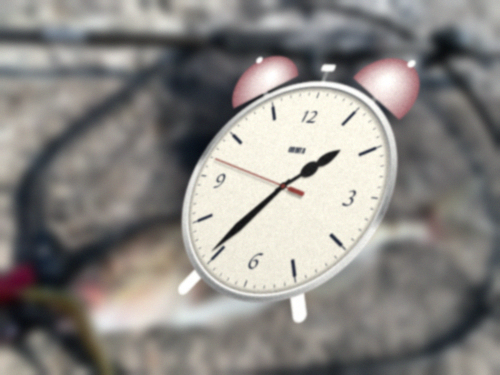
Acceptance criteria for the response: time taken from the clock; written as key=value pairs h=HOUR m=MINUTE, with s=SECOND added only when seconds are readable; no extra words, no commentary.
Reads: h=1 m=35 s=47
